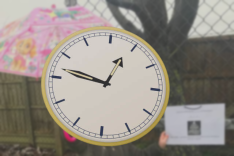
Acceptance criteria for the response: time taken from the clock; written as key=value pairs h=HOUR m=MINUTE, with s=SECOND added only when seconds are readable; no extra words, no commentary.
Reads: h=12 m=47
